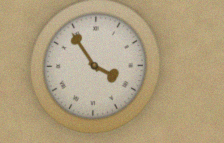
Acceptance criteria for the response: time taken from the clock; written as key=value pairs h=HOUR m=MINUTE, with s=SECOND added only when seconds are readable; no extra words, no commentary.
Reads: h=3 m=54
